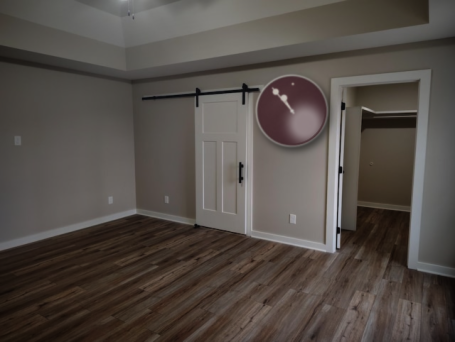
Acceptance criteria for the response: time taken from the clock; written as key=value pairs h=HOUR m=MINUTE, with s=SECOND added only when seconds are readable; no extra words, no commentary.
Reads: h=10 m=53
